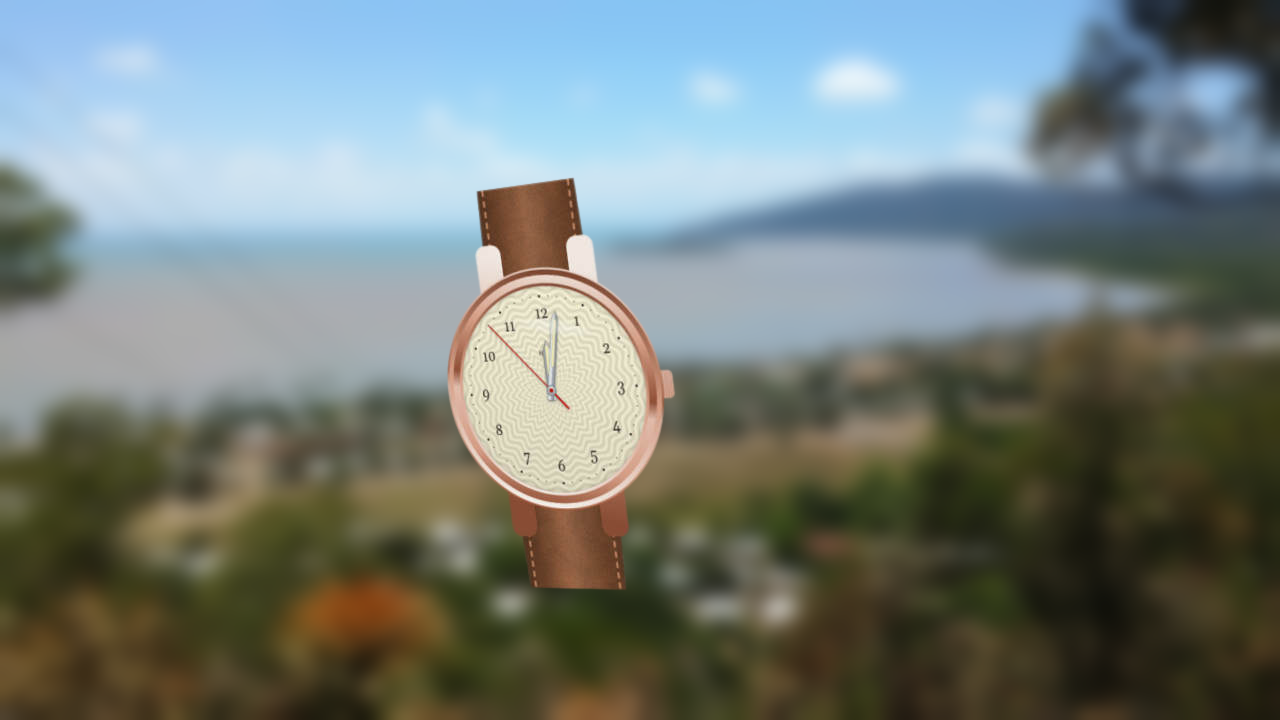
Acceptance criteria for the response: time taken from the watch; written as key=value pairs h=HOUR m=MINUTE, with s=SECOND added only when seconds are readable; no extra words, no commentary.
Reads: h=12 m=1 s=53
